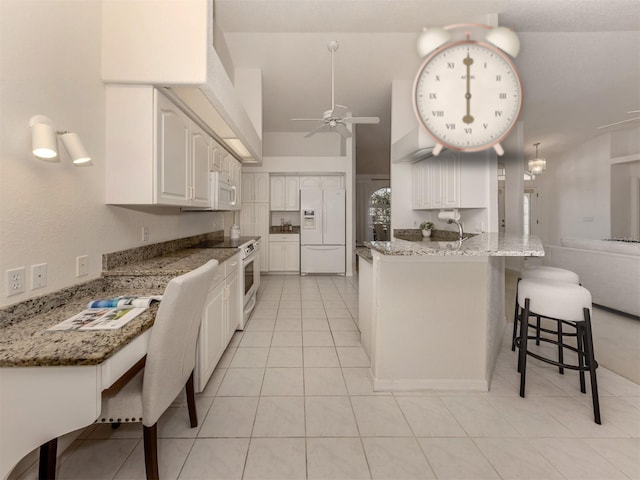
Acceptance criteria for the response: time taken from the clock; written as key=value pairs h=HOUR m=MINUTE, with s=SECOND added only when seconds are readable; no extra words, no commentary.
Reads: h=6 m=0
